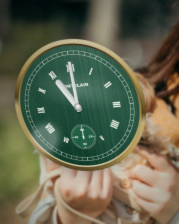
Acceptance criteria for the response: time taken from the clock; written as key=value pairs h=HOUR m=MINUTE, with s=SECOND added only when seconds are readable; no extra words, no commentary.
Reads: h=11 m=0
